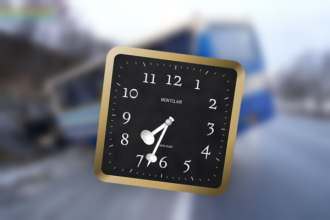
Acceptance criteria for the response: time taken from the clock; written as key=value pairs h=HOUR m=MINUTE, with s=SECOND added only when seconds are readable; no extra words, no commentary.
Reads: h=7 m=33
